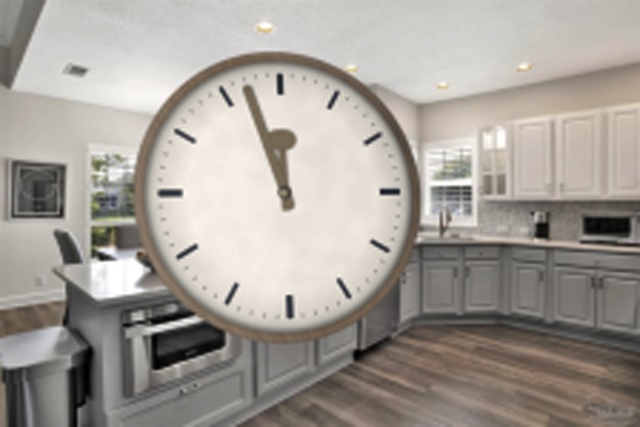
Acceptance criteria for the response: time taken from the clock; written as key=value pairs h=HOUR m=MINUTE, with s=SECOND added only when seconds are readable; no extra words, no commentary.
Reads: h=11 m=57
